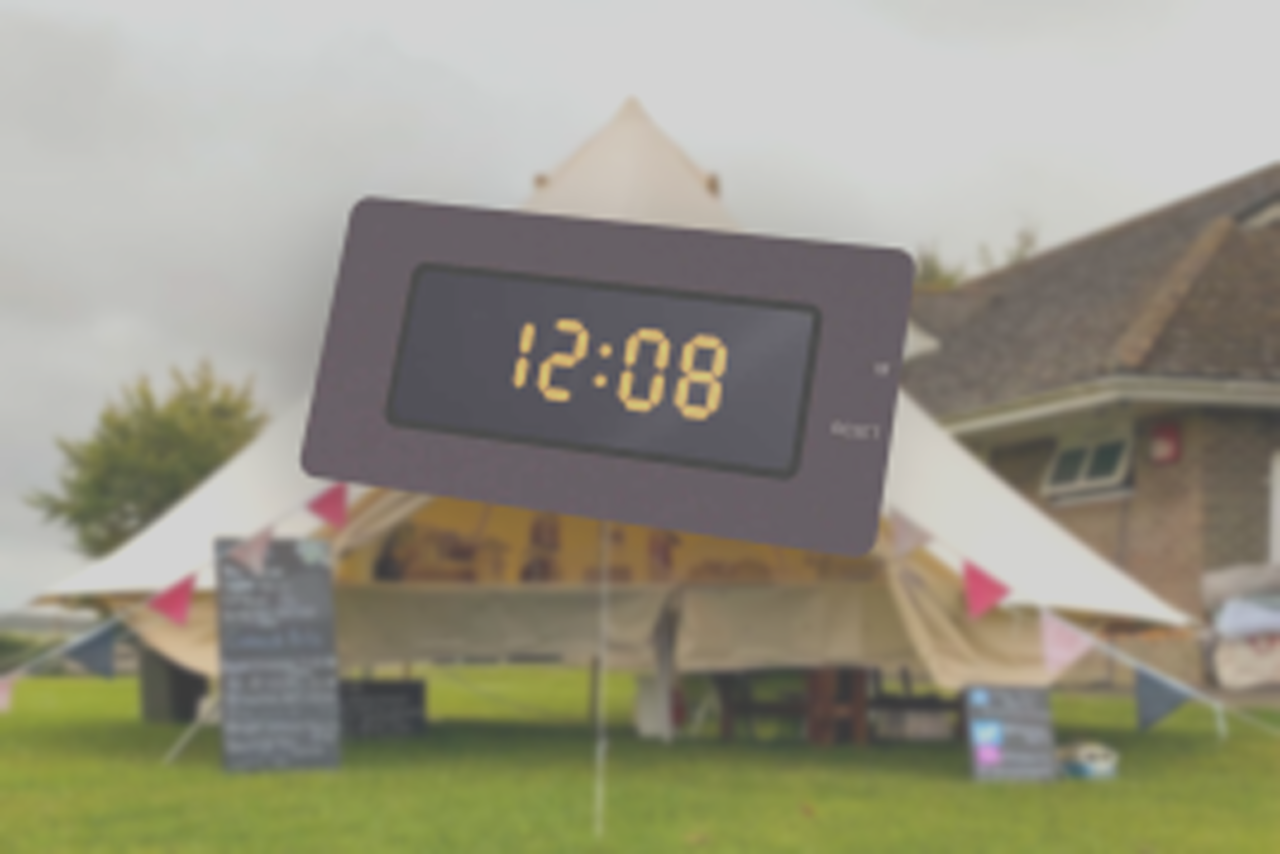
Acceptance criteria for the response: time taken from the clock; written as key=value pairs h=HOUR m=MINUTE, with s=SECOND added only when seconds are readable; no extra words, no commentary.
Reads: h=12 m=8
